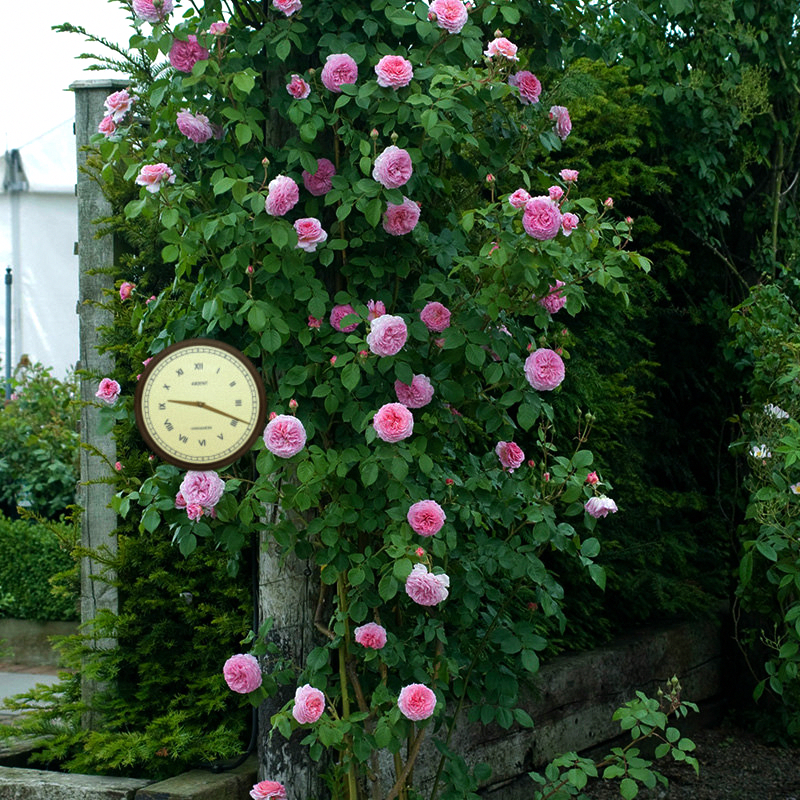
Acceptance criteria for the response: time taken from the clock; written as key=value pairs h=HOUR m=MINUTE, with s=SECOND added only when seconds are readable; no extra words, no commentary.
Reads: h=9 m=19
